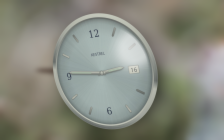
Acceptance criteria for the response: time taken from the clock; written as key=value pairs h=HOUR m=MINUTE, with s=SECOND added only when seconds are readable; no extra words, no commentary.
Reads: h=2 m=46
